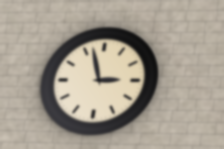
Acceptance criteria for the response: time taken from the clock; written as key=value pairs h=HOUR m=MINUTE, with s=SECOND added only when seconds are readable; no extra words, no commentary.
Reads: h=2 m=57
